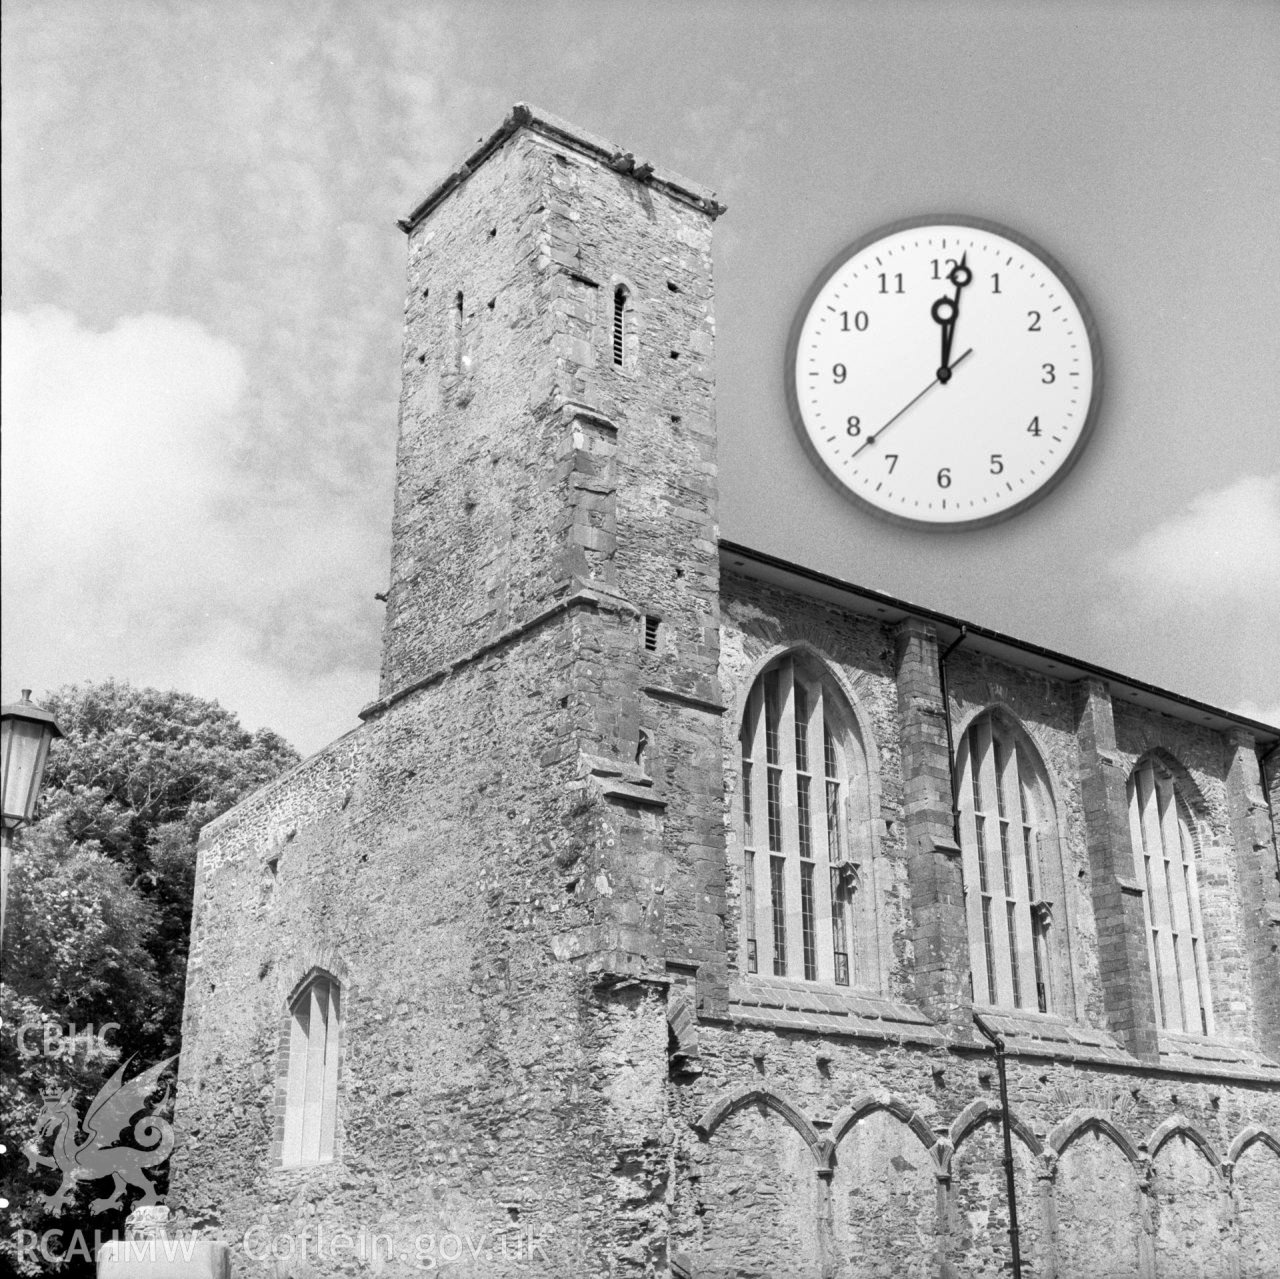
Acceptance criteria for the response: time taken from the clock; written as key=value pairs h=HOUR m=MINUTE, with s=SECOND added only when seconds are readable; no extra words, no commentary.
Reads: h=12 m=1 s=38
